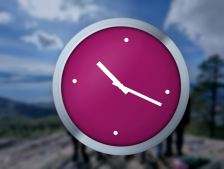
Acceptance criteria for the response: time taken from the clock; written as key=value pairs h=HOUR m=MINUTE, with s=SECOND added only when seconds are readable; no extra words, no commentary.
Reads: h=10 m=18
